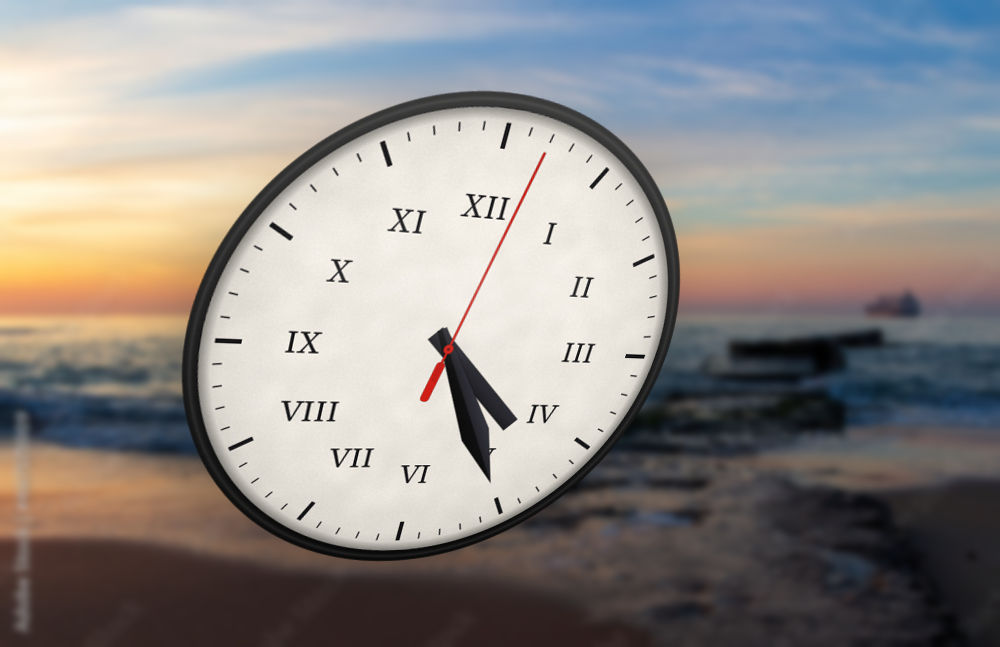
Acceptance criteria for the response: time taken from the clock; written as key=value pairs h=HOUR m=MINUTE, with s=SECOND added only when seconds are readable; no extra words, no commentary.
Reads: h=4 m=25 s=2
